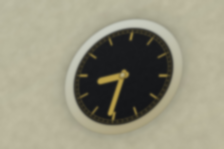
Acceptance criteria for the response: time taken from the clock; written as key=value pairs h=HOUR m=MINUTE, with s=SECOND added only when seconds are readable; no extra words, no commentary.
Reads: h=8 m=31
